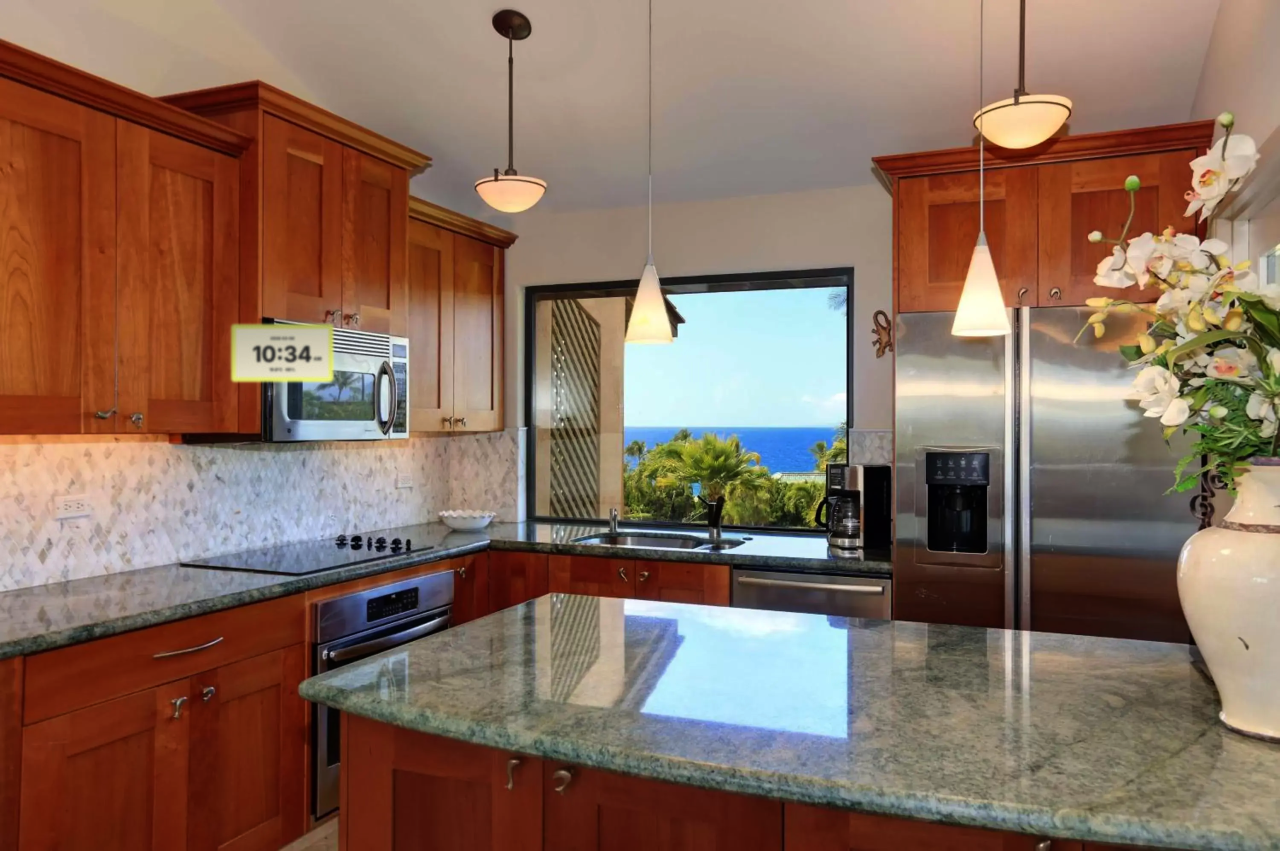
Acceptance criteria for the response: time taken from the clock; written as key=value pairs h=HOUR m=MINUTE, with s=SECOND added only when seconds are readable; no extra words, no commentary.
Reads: h=10 m=34
